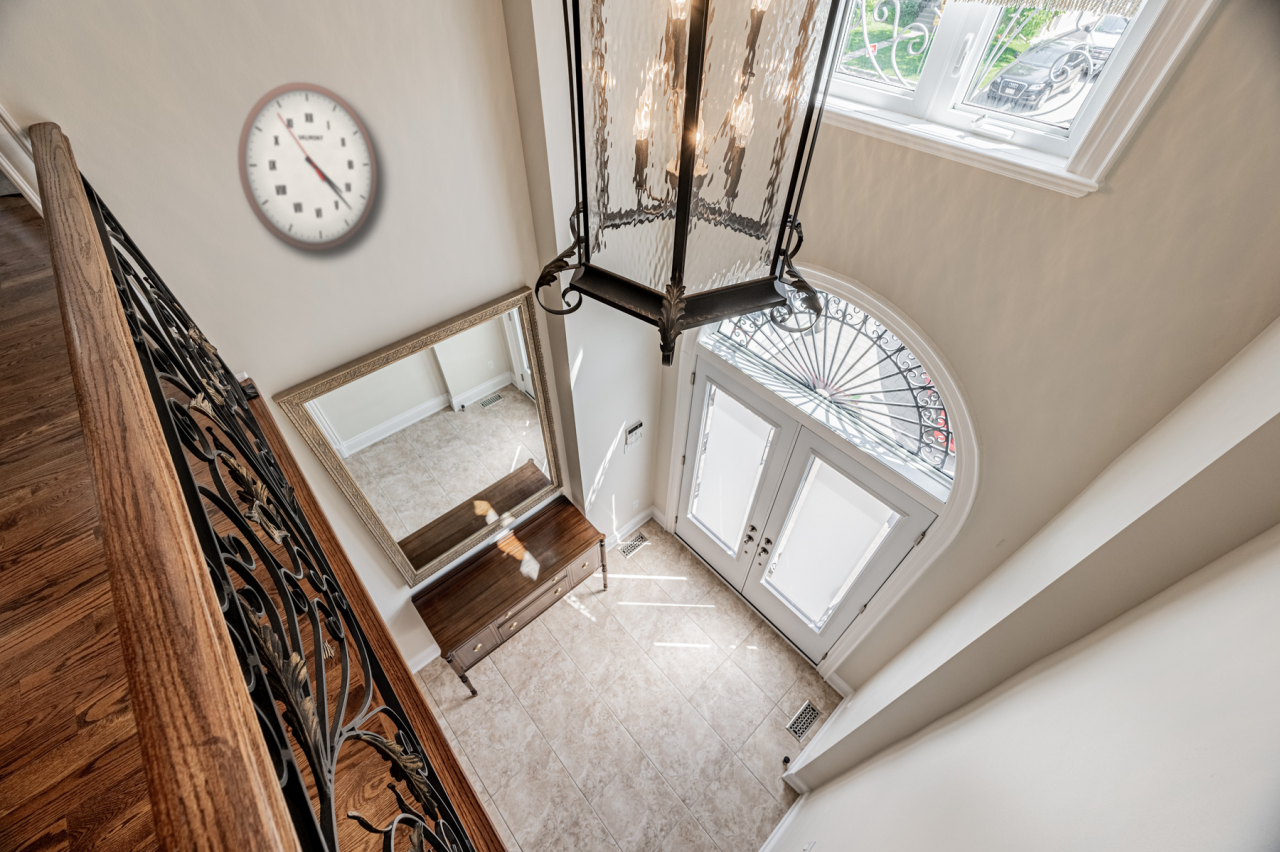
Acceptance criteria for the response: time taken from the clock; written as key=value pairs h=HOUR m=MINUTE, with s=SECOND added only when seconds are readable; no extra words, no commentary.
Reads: h=4 m=22 s=54
